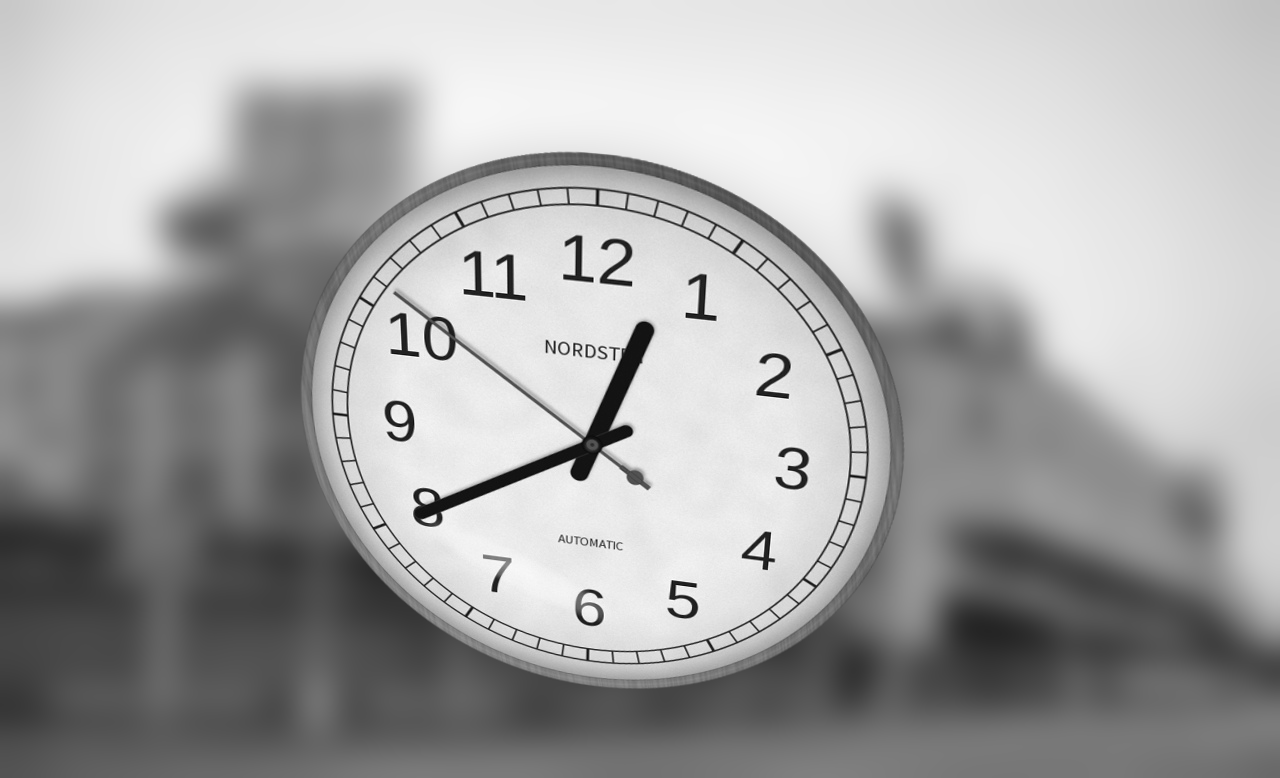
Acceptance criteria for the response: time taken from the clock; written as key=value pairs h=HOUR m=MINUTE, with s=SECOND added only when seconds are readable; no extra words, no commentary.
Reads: h=12 m=39 s=51
